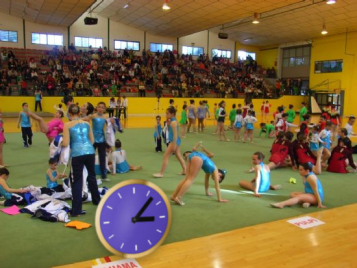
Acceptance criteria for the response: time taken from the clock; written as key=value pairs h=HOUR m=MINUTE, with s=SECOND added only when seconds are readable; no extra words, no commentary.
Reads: h=3 m=7
